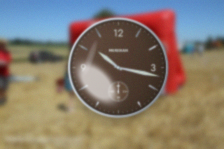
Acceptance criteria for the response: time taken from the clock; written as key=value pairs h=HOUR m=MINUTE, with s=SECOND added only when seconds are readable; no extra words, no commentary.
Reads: h=10 m=17
